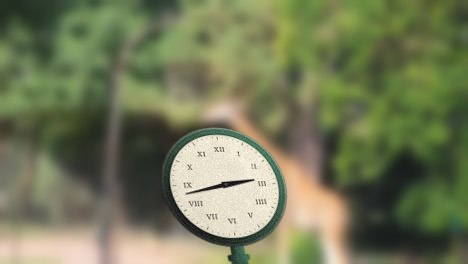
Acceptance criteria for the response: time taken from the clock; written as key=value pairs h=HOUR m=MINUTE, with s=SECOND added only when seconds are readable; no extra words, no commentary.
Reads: h=2 m=43
